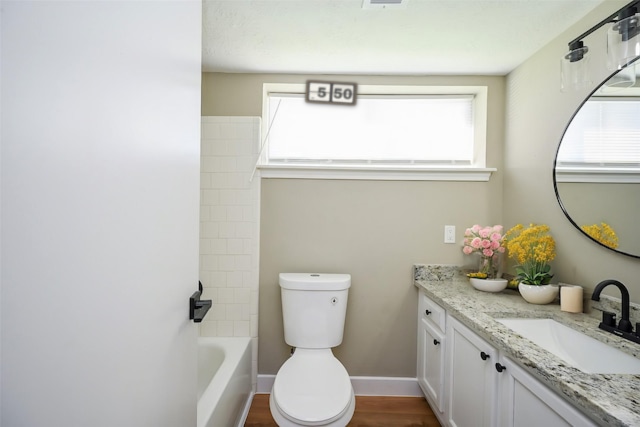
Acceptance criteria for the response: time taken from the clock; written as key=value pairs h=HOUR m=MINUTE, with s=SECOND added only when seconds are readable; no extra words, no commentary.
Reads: h=5 m=50
